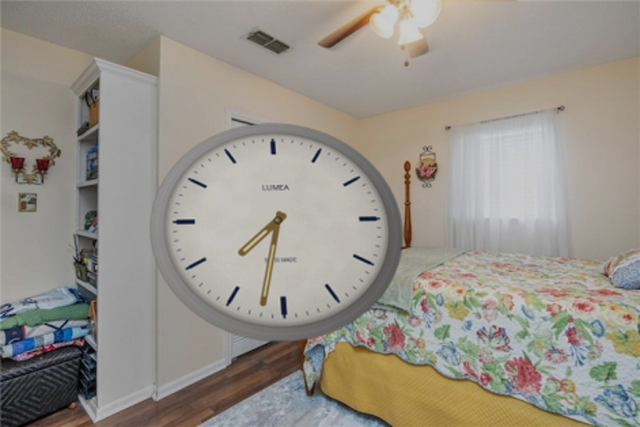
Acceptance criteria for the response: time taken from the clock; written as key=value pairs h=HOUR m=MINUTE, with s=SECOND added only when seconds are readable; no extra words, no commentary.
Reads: h=7 m=32
